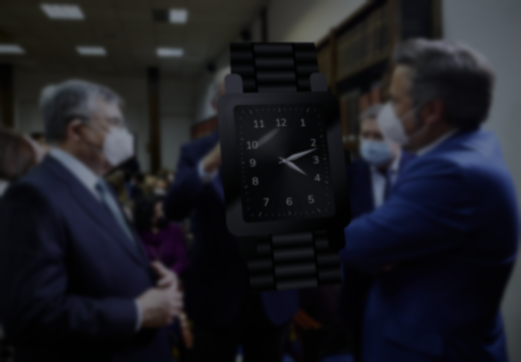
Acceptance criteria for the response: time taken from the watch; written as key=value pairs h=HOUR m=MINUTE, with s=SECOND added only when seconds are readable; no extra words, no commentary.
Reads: h=4 m=12
